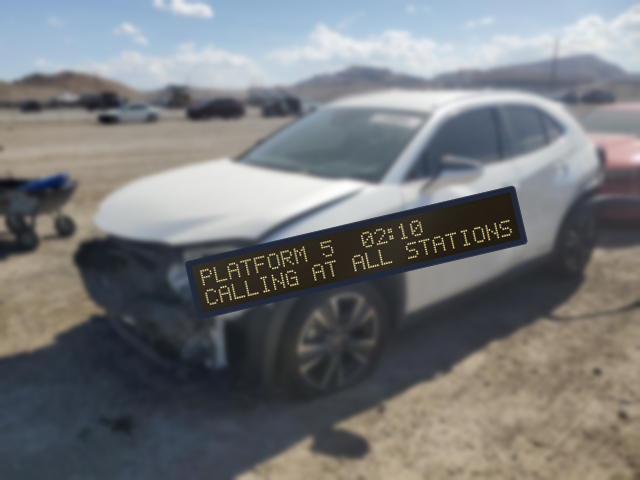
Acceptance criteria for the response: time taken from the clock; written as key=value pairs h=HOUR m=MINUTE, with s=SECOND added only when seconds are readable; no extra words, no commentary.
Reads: h=2 m=10
